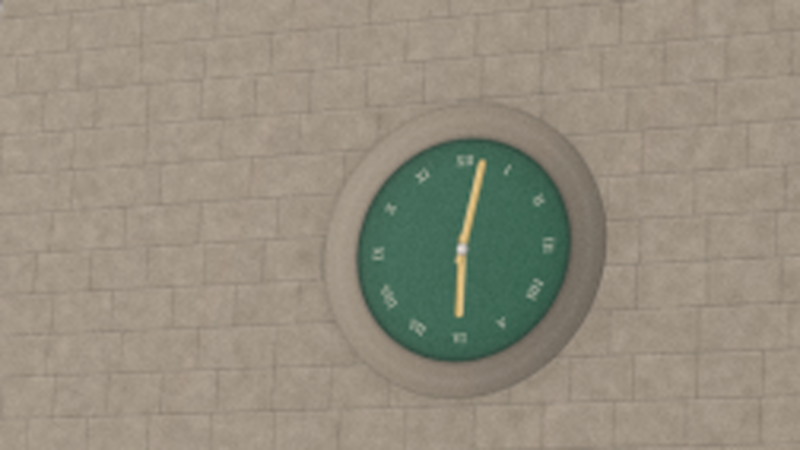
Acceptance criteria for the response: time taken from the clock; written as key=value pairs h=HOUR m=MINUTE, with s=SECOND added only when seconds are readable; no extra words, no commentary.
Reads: h=6 m=2
